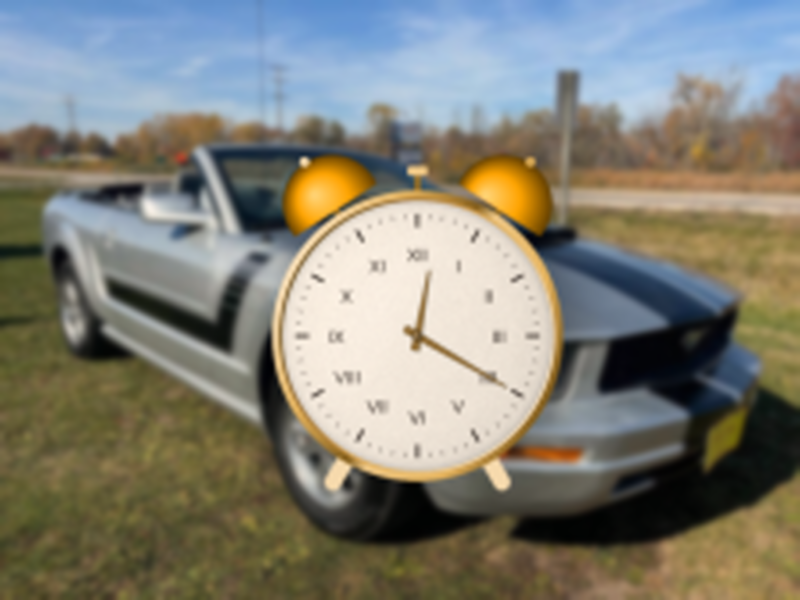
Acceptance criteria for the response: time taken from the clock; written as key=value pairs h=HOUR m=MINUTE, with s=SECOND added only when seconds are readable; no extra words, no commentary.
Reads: h=12 m=20
